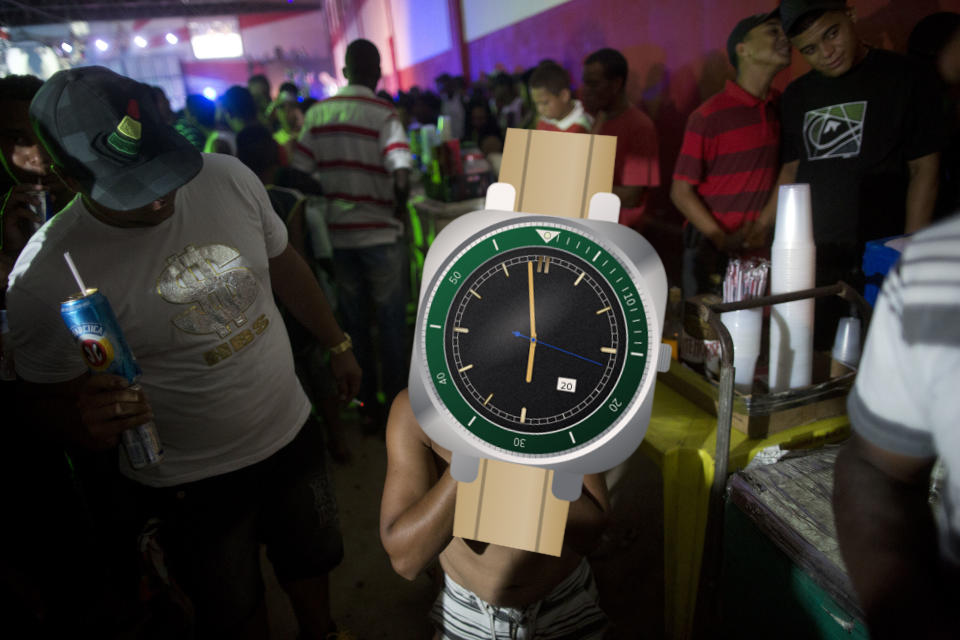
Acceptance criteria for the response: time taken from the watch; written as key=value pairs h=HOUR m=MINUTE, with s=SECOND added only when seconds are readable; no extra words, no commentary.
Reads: h=5 m=58 s=17
